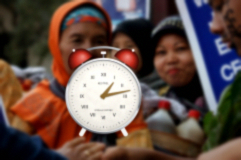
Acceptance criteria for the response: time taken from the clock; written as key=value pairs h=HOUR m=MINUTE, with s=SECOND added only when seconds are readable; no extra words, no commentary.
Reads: h=1 m=13
